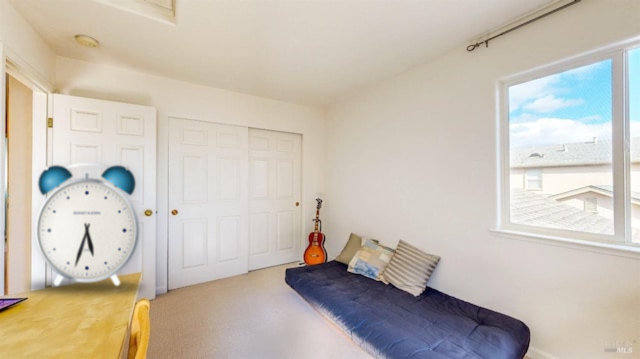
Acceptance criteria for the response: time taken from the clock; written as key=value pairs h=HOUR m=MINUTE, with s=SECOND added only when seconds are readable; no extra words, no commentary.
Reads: h=5 m=33
